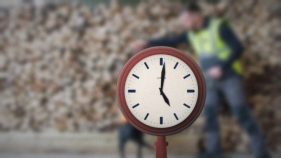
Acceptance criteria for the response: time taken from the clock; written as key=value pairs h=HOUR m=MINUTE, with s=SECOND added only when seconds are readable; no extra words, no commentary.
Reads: h=5 m=1
